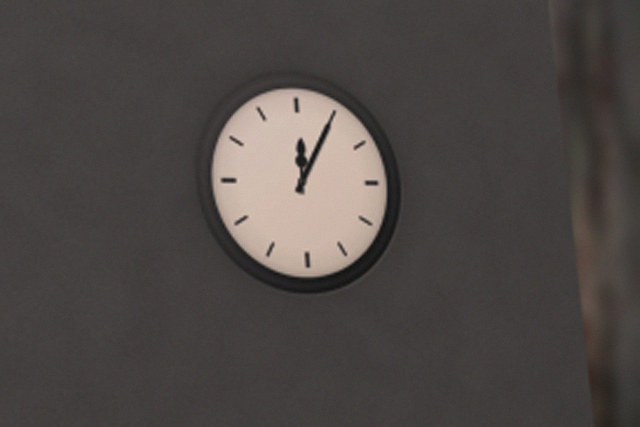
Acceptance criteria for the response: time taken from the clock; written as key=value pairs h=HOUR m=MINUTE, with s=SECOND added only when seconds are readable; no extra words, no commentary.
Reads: h=12 m=5
